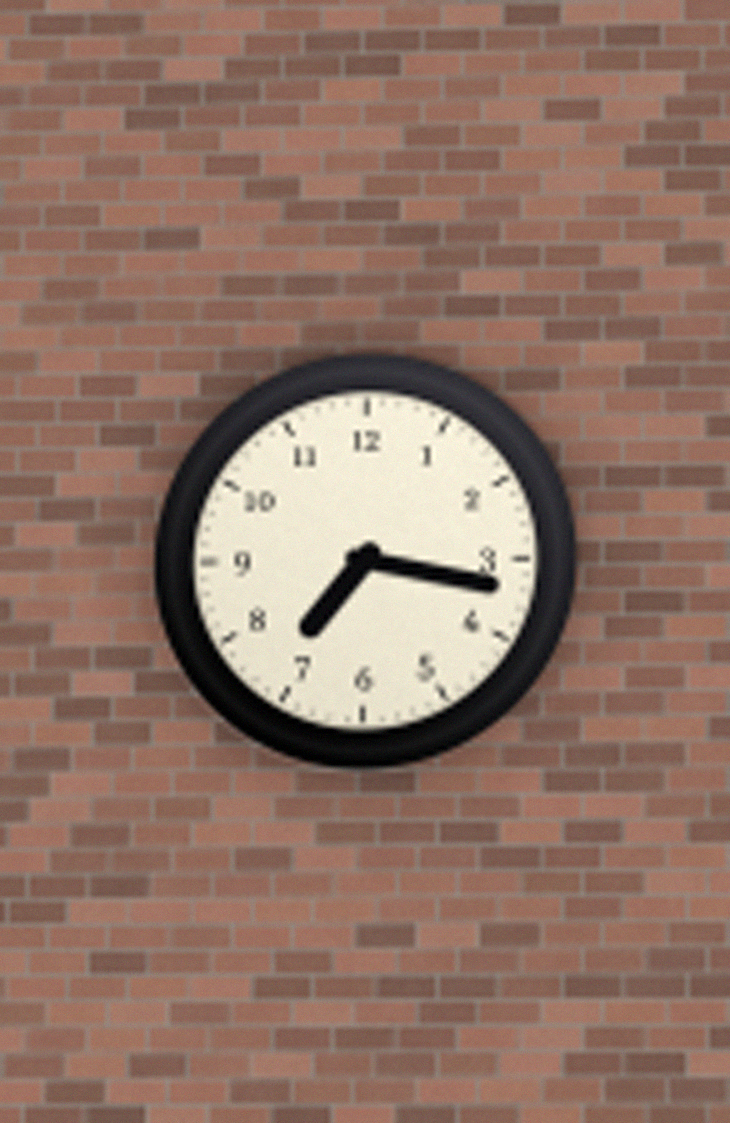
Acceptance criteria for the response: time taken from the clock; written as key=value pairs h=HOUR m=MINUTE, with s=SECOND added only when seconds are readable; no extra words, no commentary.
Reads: h=7 m=17
